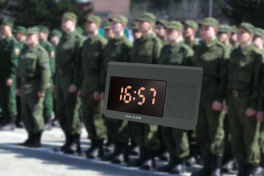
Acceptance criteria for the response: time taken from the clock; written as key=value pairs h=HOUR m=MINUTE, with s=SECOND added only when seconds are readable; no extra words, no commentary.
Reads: h=16 m=57
